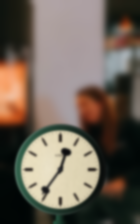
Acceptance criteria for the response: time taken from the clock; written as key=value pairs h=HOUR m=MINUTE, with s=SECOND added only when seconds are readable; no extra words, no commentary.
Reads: h=12 m=36
